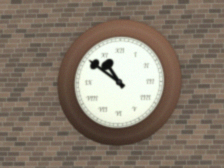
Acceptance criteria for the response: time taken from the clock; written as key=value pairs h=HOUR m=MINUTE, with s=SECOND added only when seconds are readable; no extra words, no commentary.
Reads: h=10 m=51
